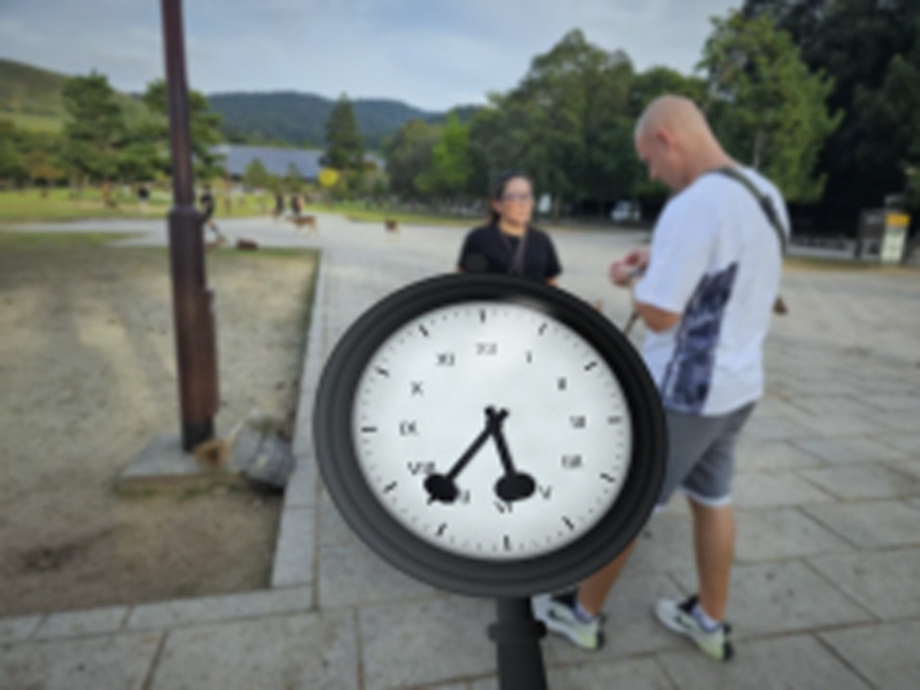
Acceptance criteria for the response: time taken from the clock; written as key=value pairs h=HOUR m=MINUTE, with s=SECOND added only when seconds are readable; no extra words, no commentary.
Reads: h=5 m=37
